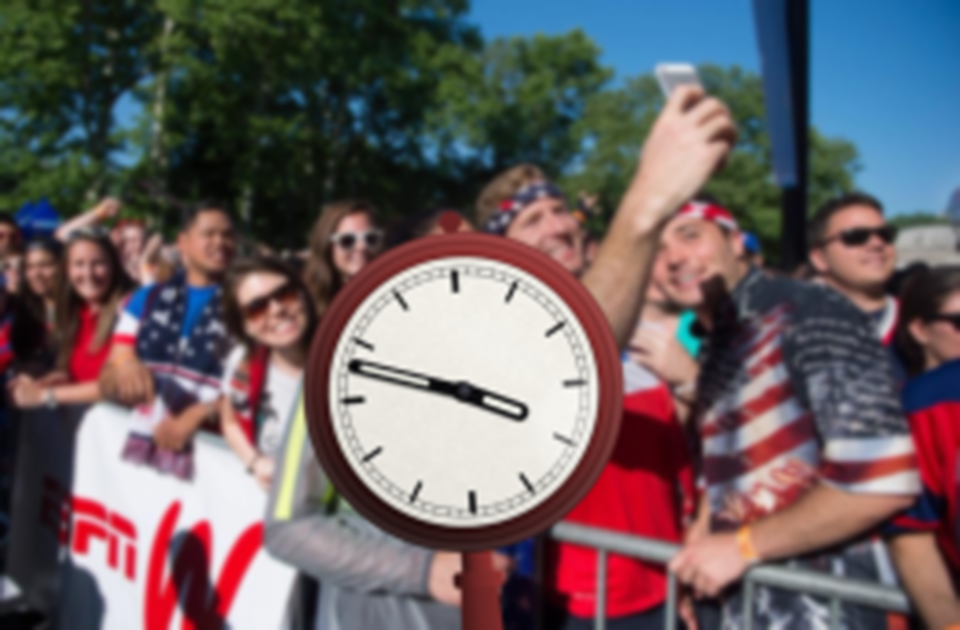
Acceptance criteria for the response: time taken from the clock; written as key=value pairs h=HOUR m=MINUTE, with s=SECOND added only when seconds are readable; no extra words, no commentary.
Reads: h=3 m=48
